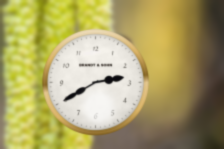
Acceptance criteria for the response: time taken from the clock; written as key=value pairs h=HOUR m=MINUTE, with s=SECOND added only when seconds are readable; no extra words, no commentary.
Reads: h=2 m=40
